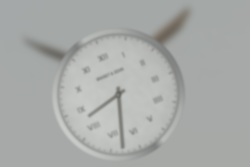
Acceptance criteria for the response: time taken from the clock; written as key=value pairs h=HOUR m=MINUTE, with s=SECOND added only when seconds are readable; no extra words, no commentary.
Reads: h=8 m=33
